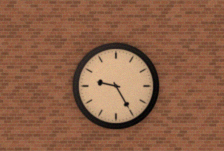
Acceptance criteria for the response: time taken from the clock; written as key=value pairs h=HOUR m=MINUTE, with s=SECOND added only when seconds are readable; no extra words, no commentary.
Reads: h=9 m=25
